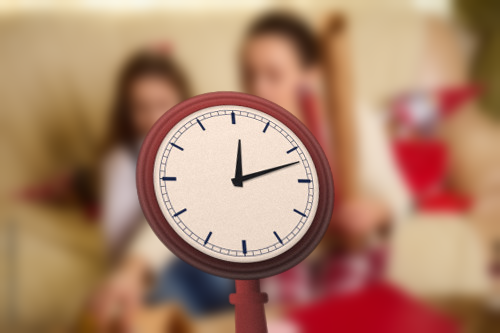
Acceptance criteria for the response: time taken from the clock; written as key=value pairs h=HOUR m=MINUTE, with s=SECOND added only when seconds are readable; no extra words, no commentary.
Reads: h=12 m=12
